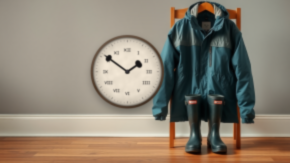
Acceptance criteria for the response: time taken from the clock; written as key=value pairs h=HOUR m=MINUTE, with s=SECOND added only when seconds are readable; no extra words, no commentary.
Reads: h=1 m=51
